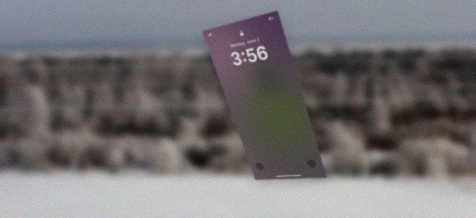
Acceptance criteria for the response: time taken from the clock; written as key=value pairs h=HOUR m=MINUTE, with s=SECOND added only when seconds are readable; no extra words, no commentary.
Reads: h=3 m=56
